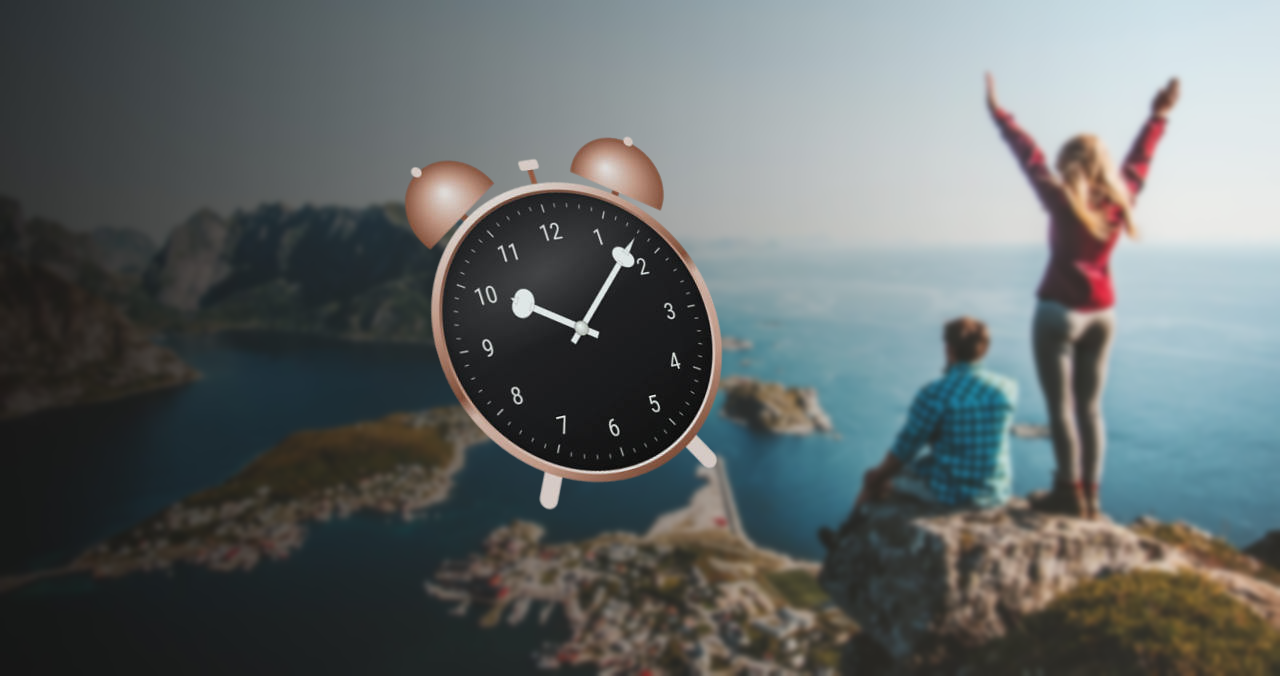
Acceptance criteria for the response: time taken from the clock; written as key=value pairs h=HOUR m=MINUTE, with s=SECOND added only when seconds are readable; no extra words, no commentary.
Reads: h=10 m=8
